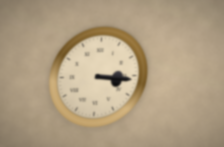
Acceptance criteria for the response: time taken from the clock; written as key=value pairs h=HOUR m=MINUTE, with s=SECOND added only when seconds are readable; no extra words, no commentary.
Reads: h=3 m=16
